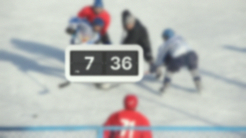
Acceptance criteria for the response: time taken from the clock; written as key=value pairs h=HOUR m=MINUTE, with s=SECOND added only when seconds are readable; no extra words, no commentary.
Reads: h=7 m=36
